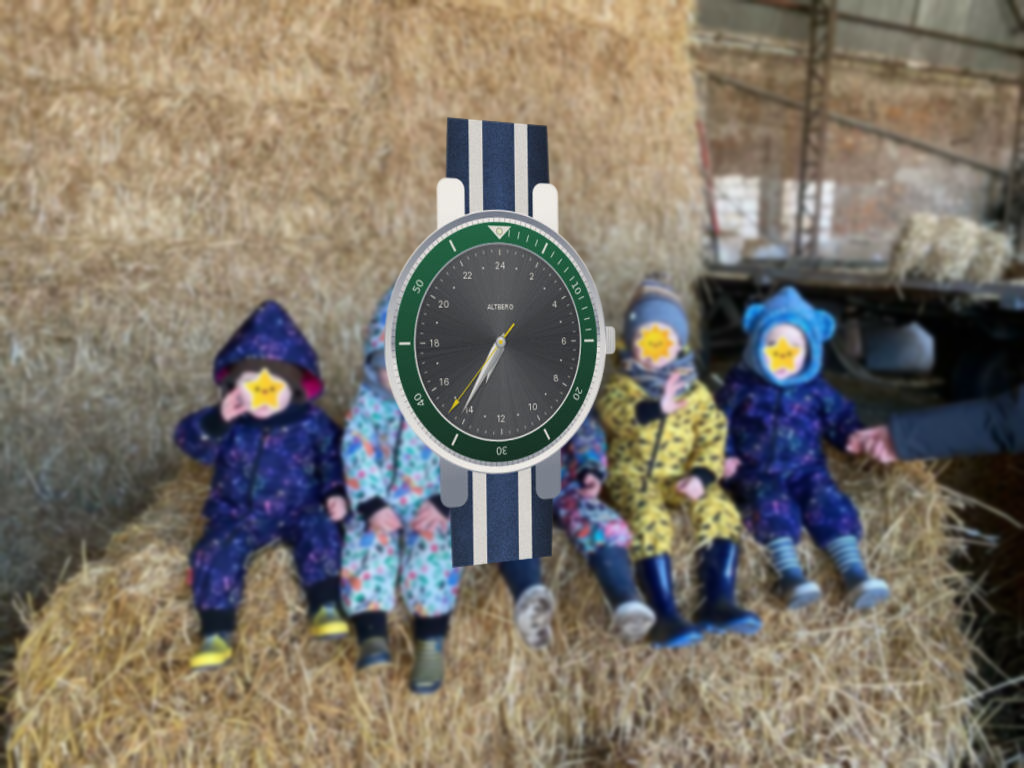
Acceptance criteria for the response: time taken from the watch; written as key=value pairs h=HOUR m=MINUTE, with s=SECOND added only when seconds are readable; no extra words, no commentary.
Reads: h=13 m=35 s=37
